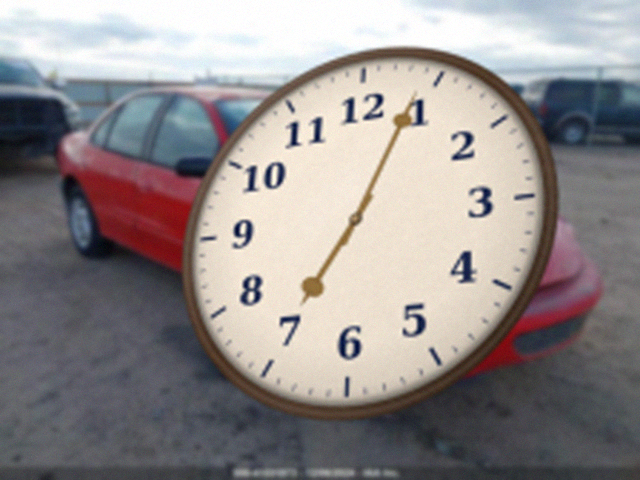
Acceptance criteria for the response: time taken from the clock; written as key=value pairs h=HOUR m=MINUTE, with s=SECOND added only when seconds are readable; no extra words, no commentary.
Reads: h=7 m=4
